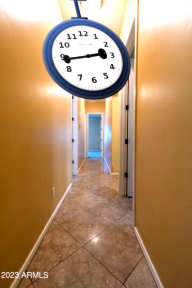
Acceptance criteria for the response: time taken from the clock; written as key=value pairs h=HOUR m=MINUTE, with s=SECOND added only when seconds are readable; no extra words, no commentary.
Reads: h=2 m=44
